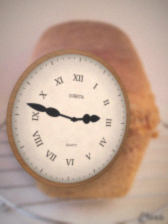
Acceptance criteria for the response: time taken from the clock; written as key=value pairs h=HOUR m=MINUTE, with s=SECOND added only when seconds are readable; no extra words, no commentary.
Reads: h=2 m=47
